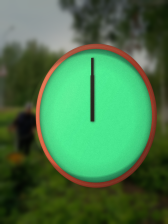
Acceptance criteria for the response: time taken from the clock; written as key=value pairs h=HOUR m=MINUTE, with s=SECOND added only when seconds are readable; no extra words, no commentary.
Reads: h=12 m=0
